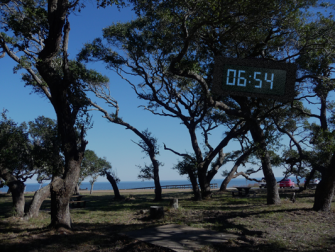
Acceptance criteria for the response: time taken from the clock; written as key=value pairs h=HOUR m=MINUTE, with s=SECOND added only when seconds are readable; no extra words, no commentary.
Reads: h=6 m=54
